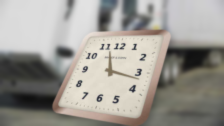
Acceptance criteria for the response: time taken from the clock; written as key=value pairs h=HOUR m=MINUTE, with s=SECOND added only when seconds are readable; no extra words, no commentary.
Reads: h=11 m=17
